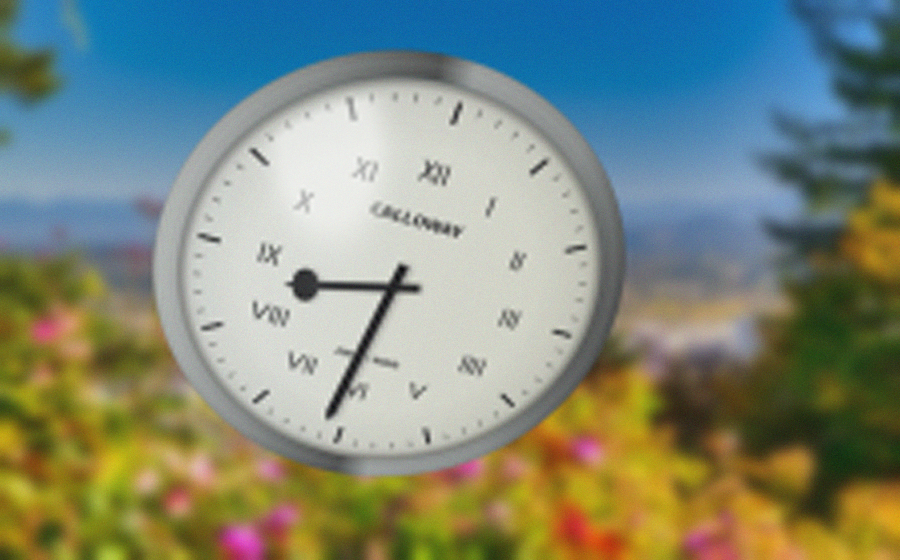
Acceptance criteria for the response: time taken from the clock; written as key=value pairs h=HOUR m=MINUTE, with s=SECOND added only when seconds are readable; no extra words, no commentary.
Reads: h=8 m=31
